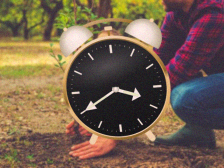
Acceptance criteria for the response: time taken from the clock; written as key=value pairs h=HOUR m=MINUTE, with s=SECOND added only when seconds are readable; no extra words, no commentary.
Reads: h=3 m=40
